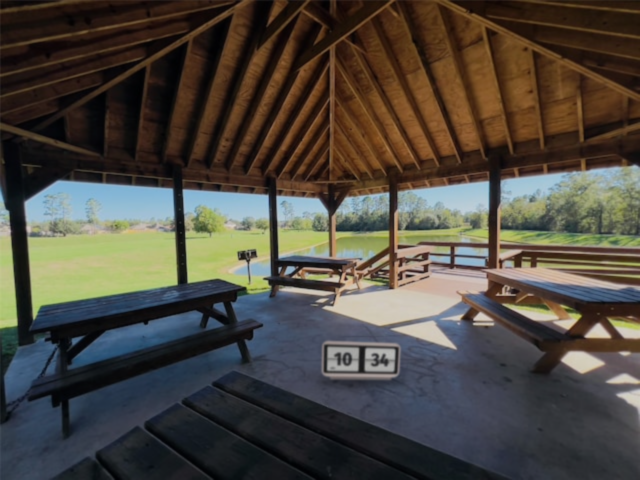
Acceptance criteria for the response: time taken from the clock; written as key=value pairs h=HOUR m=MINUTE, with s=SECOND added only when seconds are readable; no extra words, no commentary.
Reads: h=10 m=34
